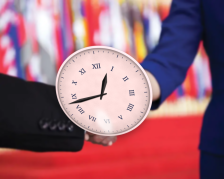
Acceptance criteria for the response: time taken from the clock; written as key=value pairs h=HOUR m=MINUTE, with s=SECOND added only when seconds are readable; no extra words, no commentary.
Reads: h=12 m=43
